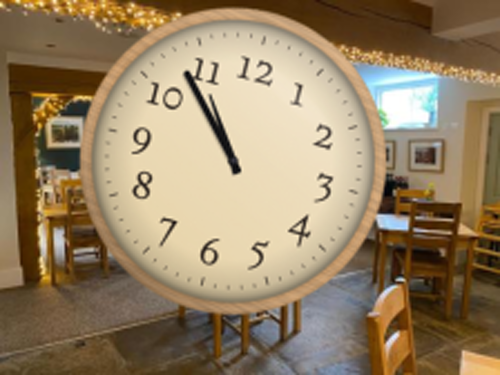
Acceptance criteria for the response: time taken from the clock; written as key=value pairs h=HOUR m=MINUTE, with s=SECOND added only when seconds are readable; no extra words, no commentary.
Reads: h=10 m=53
